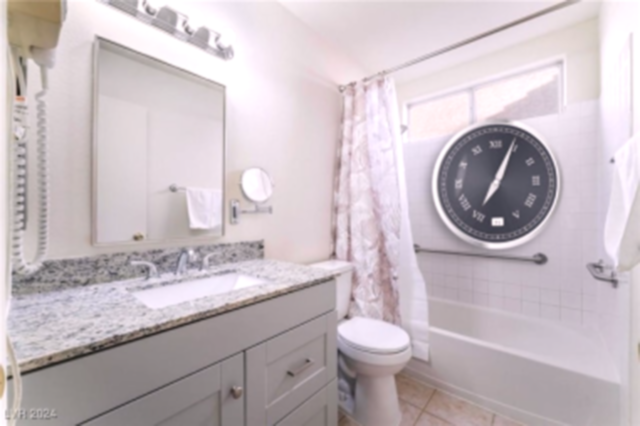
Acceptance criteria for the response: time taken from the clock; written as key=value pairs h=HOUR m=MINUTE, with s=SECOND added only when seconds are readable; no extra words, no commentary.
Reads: h=7 m=4
